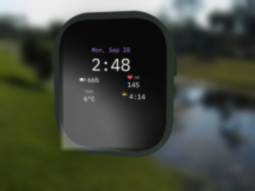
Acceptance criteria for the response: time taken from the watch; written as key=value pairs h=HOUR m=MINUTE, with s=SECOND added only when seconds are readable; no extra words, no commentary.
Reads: h=2 m=48
